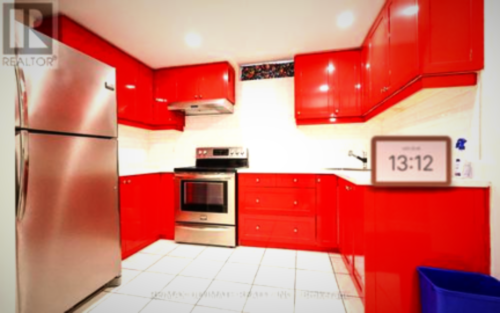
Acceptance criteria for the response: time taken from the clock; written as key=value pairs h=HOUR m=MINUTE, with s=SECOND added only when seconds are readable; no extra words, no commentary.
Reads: h=13 m=12
